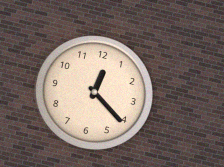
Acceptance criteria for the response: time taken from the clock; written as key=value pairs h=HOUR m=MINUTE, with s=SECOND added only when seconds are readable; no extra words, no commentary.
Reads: h=12 m=21
